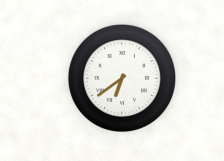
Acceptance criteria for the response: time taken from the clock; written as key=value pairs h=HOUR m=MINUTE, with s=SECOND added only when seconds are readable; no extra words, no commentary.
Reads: h=6 m=39
